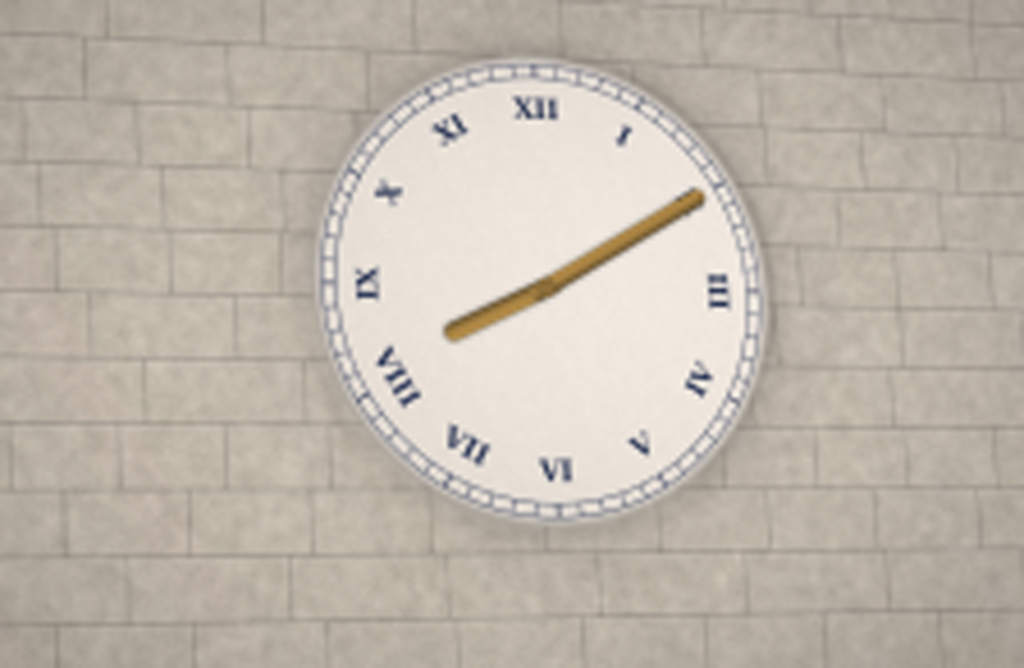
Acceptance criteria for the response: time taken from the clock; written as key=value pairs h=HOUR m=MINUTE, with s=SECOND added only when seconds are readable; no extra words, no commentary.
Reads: h=8 m=10
